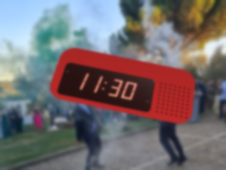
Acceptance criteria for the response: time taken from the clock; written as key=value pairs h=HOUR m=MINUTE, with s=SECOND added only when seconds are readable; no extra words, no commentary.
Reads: h=11 m=30
